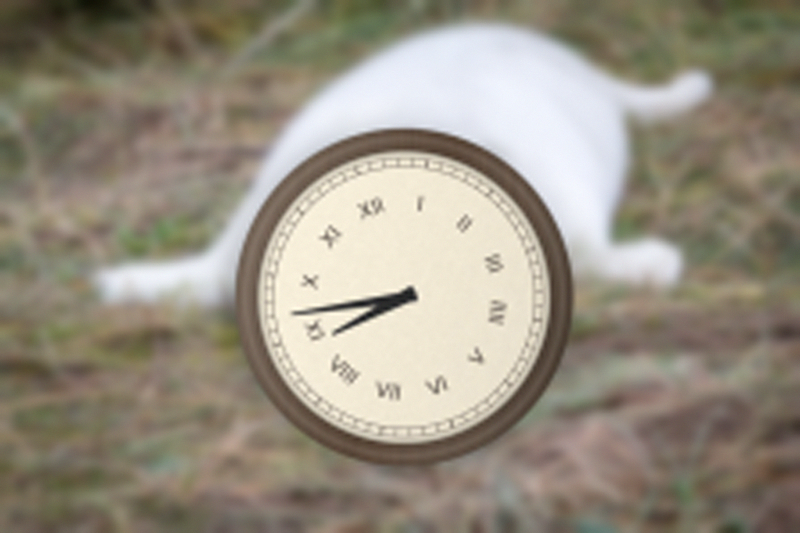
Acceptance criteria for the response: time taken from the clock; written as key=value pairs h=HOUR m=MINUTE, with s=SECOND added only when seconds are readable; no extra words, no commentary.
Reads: h=8 m=47
